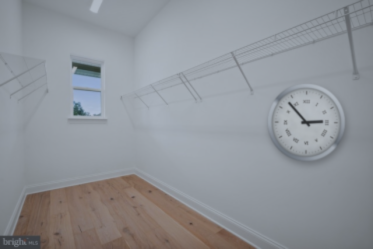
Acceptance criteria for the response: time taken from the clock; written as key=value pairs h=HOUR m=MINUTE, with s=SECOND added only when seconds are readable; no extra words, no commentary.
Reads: h=2 m=53
